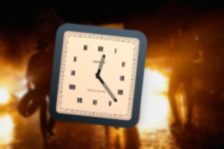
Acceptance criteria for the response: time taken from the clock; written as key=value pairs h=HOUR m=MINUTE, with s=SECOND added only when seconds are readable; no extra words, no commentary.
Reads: h=12 m=23
